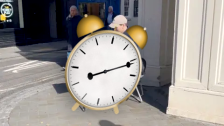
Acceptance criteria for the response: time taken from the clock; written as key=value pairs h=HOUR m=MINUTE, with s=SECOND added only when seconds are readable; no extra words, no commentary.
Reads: h=8 m=11
